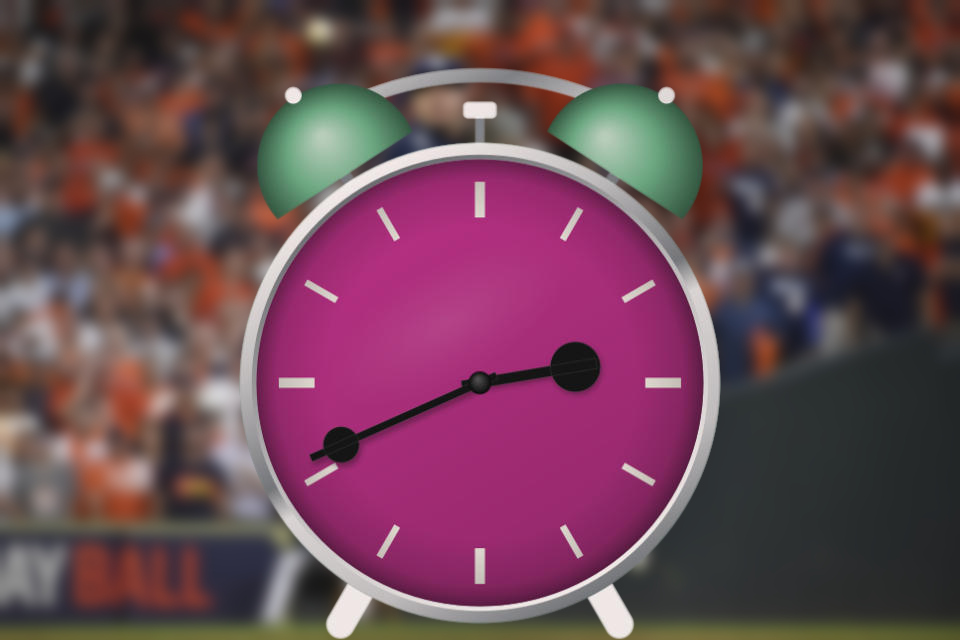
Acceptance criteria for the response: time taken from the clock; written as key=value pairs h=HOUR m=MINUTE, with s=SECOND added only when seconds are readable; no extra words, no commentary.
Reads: h=2 m=41
